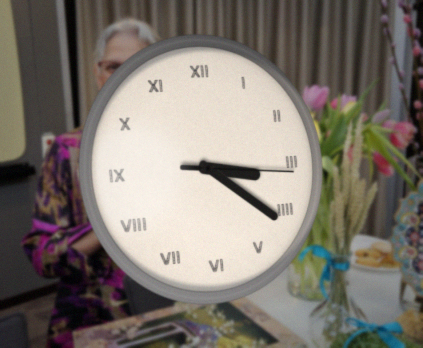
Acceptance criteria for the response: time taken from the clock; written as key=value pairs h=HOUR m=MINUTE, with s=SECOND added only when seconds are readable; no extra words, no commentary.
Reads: h=3 m=21 s=16
